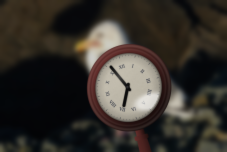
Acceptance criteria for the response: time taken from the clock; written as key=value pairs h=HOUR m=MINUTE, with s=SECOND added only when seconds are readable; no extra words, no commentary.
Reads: h=6 m=56
